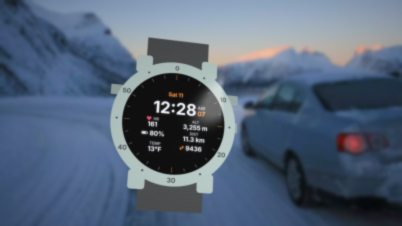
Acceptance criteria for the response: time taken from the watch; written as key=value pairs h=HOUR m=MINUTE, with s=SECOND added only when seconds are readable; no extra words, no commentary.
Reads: h=12 m=28
